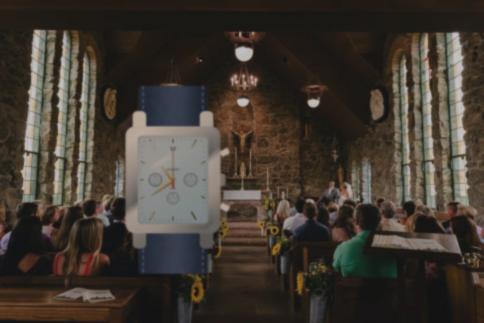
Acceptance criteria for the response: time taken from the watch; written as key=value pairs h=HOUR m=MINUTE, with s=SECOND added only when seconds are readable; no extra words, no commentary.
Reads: h=10 m=39
